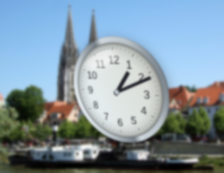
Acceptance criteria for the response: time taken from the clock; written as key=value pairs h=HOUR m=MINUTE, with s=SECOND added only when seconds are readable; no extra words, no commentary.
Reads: h=1 m=11
